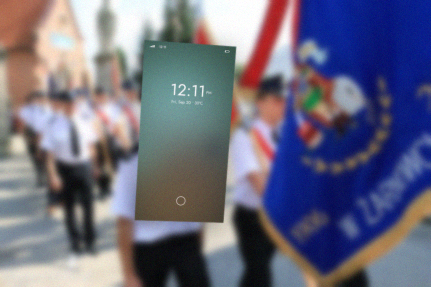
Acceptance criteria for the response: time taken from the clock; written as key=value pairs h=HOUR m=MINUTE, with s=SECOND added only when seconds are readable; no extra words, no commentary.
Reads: h=12 m=11
